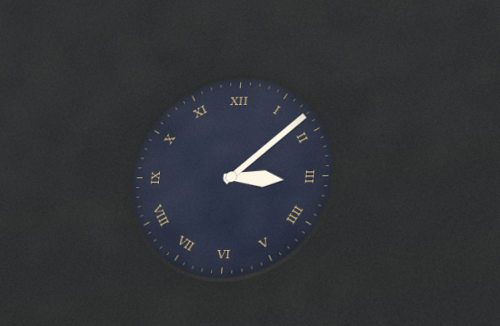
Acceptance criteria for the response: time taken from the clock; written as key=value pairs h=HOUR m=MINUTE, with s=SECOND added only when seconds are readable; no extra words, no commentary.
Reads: h=3 m=8
